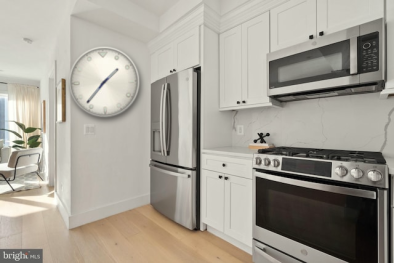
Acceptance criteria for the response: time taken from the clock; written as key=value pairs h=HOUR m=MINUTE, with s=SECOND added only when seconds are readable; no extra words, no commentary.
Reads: h=1 m=37
